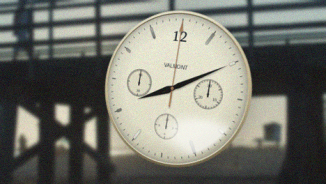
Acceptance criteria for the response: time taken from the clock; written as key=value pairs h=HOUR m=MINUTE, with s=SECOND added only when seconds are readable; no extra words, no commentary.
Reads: h=8 m=10
